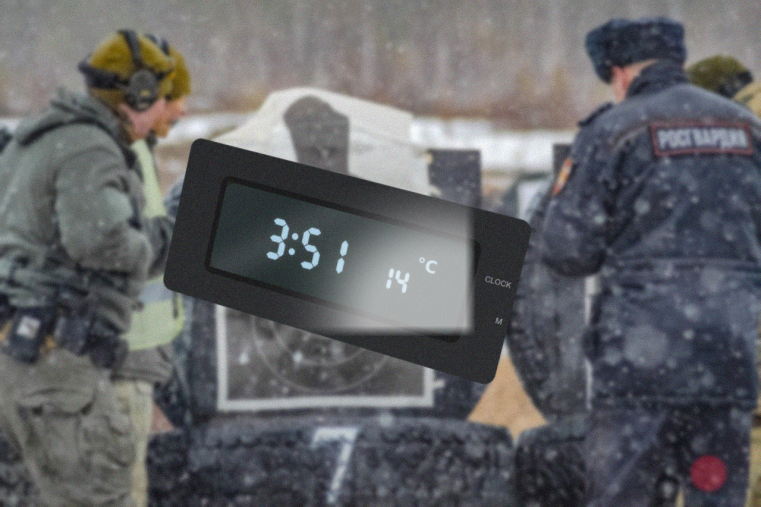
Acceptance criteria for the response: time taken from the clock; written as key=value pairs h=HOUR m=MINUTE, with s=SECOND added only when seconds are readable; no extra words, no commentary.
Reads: h=3 m=51
